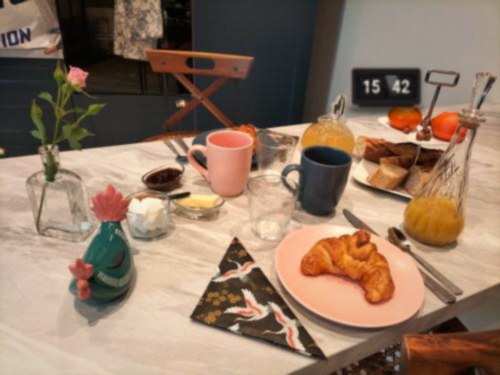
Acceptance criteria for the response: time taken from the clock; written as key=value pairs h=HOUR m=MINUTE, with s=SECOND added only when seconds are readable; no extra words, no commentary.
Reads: h=15 m=42
